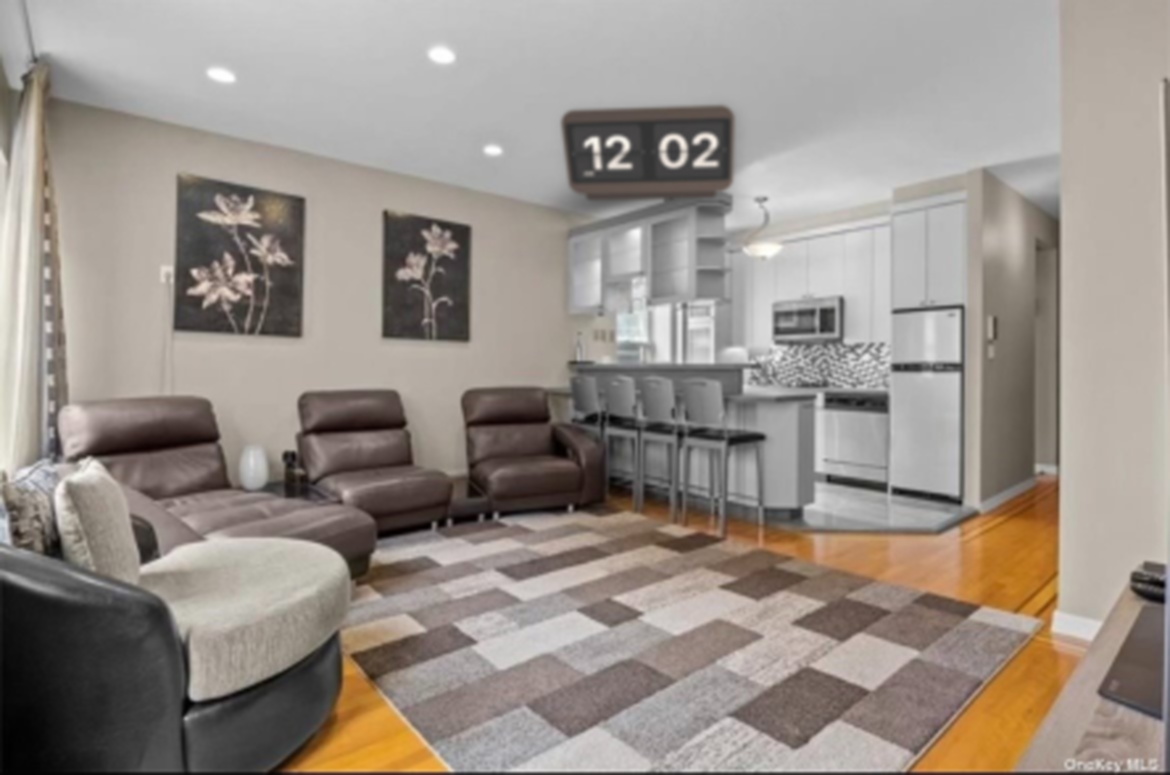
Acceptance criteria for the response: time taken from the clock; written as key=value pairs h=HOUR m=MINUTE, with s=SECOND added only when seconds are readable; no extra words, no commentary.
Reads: h=12 m=2
